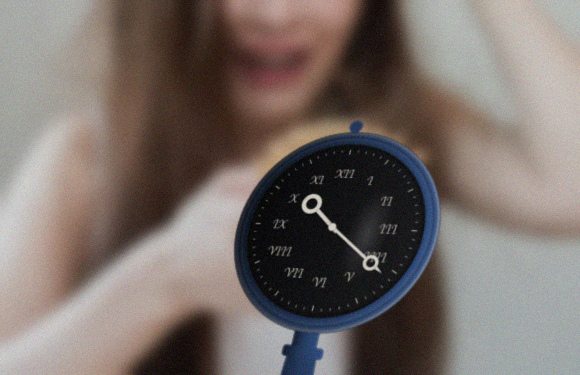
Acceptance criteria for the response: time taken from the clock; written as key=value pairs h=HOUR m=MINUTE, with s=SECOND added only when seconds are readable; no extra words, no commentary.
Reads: h=10 m=21
